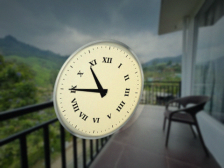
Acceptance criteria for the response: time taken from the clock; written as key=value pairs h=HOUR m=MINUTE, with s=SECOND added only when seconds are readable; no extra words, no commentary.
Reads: h=10 m=45
